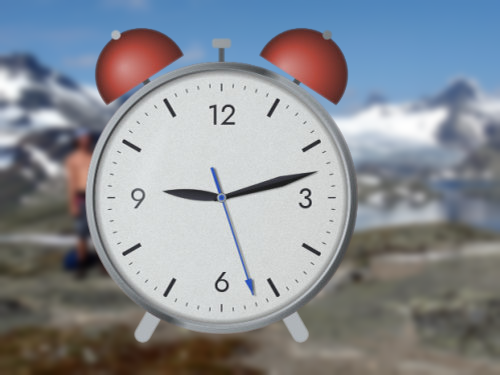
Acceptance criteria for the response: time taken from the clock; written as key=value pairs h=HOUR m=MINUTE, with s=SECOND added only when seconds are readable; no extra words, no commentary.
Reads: h=9 m=12 s=27
